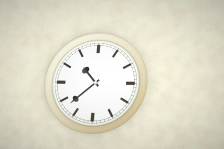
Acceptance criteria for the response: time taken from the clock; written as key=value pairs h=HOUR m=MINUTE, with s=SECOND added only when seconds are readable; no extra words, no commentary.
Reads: h=10 m=38
